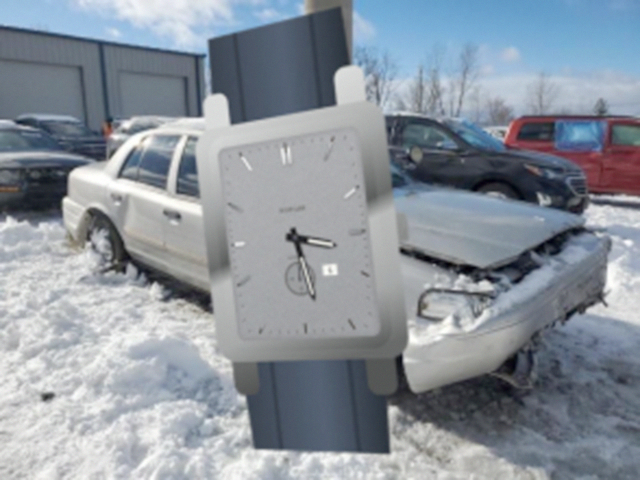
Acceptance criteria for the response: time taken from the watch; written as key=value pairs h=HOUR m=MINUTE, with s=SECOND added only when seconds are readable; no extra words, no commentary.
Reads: h=3 m=28
